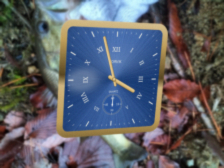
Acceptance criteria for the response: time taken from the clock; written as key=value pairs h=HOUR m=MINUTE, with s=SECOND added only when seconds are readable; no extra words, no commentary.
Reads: h=3 m=57
